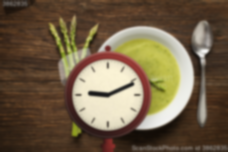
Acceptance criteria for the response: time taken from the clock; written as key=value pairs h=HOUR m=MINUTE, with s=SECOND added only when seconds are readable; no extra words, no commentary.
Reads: h=9 m=11
